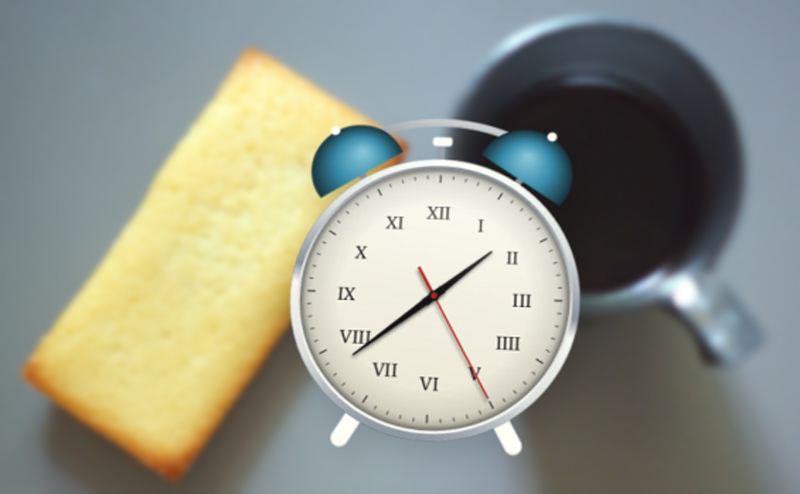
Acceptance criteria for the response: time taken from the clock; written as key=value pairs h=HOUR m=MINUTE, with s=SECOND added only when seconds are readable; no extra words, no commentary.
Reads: h=1 m=38 s=25
